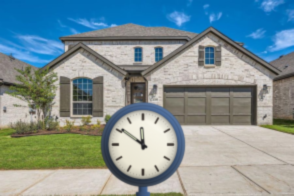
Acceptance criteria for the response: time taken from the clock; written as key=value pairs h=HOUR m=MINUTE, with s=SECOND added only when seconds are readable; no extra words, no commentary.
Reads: h=11 m=51
